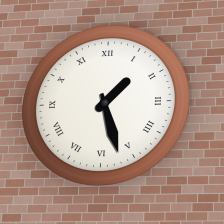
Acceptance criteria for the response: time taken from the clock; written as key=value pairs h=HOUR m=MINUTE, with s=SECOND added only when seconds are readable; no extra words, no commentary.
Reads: h=1 m=27
